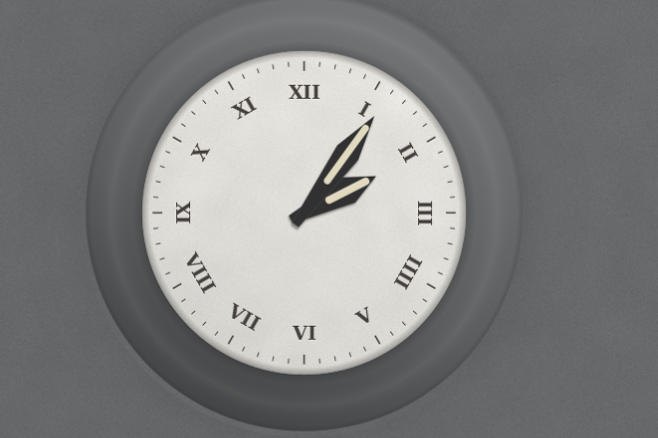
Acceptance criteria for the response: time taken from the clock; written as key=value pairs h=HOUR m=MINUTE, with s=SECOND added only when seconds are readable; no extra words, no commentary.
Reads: h=2 m=6
